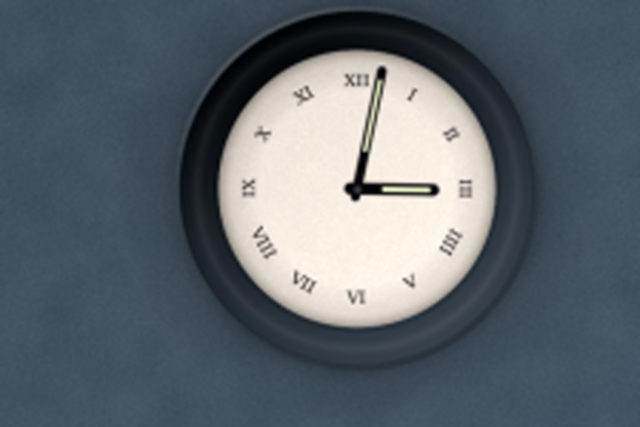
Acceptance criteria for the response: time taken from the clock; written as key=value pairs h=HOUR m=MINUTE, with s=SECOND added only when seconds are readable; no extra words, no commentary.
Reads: h=3 m=2
